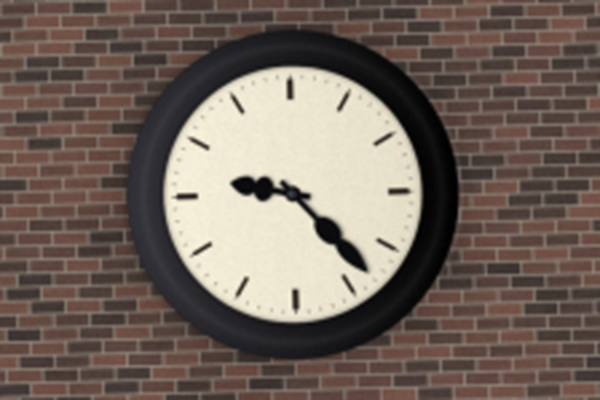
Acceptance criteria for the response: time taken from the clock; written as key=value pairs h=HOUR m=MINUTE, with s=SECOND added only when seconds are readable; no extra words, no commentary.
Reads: h=9 m=23
